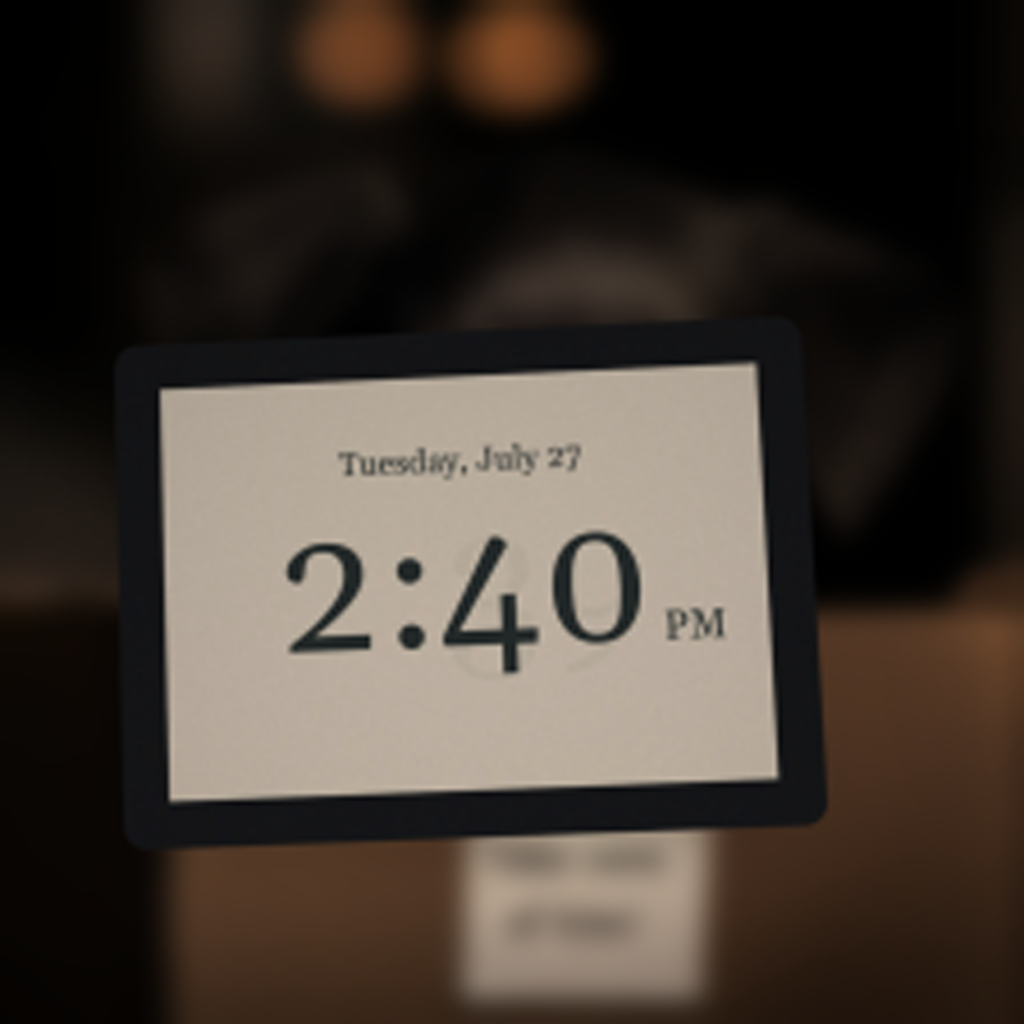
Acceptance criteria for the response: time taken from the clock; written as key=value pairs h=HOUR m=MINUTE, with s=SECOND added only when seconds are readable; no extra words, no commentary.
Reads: h=2 m=40
